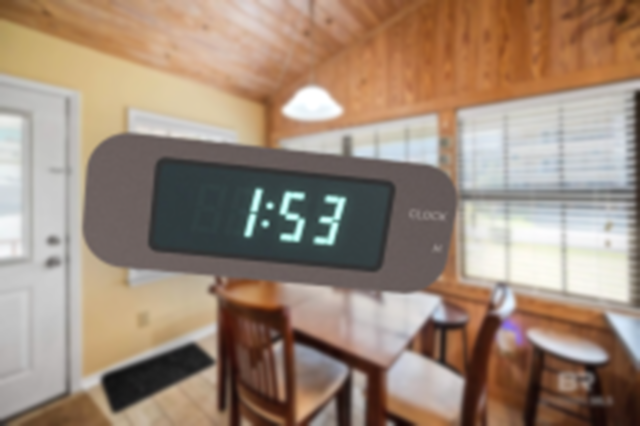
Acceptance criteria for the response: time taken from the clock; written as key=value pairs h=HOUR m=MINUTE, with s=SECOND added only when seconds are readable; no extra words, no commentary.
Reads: h=1 m=53
